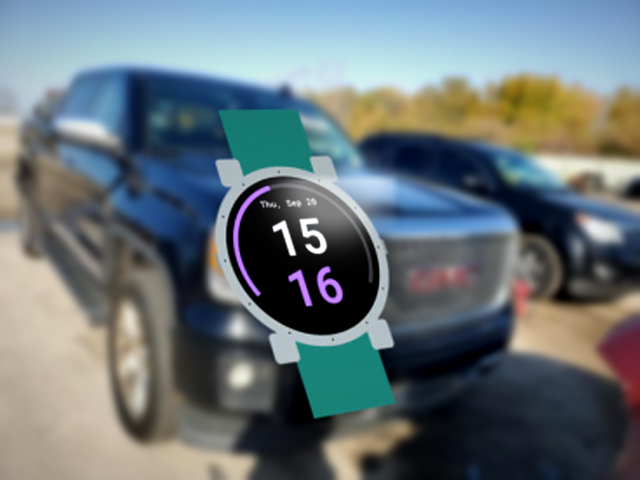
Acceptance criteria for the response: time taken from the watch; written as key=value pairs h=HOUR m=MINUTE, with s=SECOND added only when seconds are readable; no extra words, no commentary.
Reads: h=15 m=16
